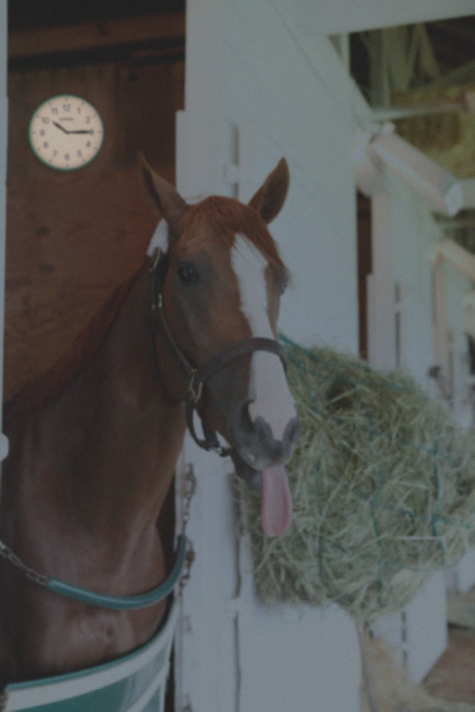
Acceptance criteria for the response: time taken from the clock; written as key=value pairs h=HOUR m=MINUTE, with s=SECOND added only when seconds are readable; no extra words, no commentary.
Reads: h=10 m=15
